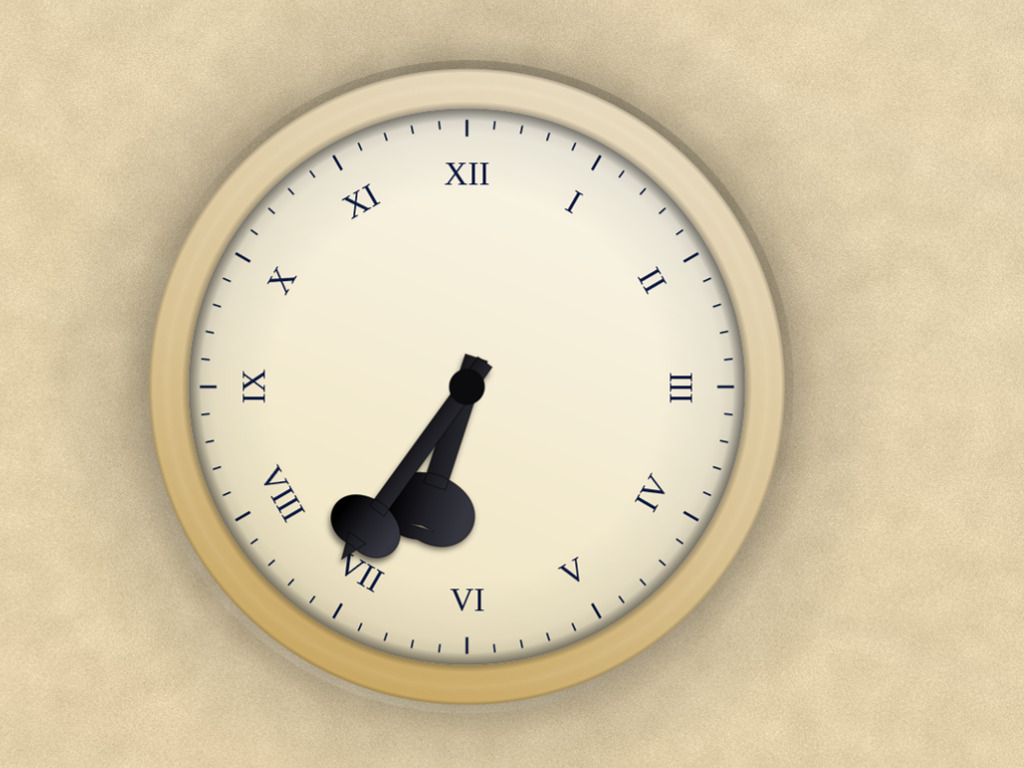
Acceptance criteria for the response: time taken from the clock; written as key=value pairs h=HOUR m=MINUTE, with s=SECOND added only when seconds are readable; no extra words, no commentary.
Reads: h=6 m=36
